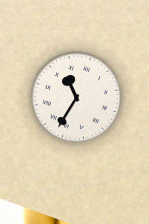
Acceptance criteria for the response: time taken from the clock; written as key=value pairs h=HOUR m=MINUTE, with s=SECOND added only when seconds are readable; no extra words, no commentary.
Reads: h=10 m=32
